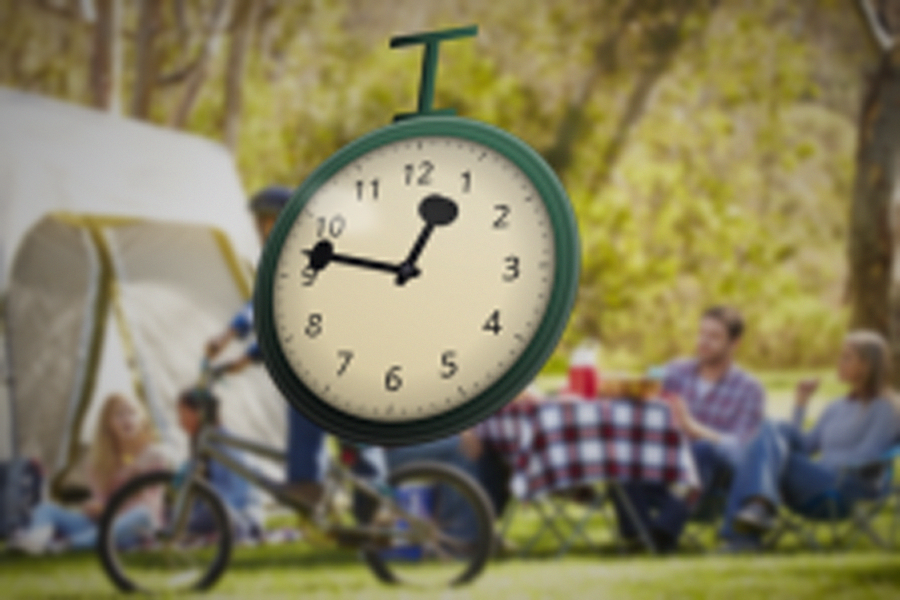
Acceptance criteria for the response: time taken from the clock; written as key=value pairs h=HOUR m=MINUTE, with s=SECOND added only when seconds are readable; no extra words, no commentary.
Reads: h=12 m=47
